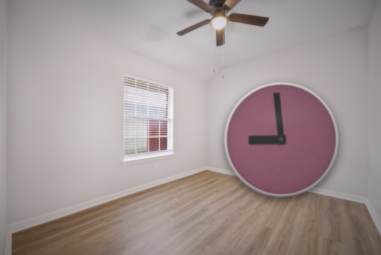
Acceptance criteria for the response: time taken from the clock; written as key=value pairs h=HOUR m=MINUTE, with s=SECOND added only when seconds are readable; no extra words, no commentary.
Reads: h=8 m=59
